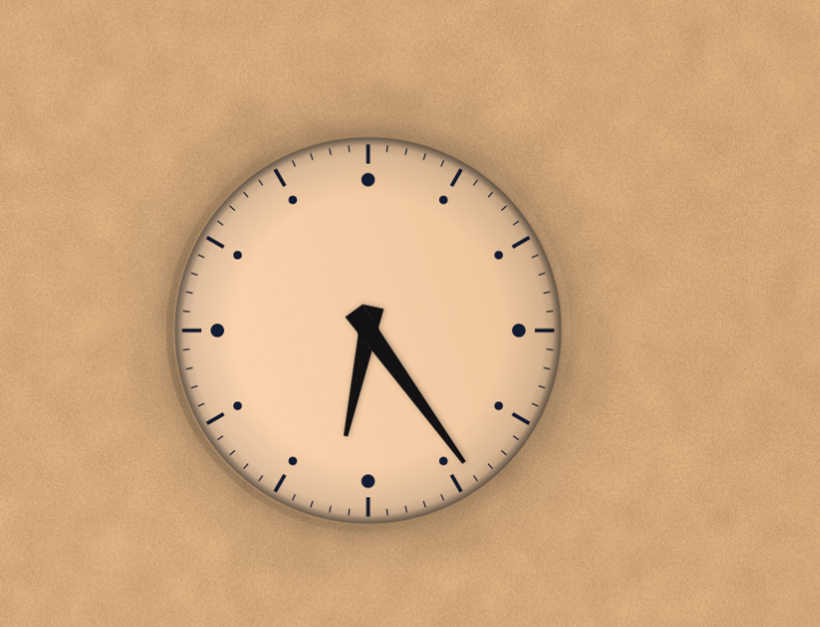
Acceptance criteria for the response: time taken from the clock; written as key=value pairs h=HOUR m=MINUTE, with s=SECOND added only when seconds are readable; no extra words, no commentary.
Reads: h=6 m=24
